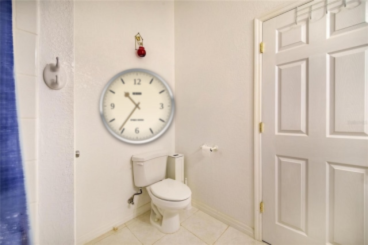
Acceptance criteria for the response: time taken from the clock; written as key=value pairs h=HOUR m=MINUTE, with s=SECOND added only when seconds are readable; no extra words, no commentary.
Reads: h=10 m=36
